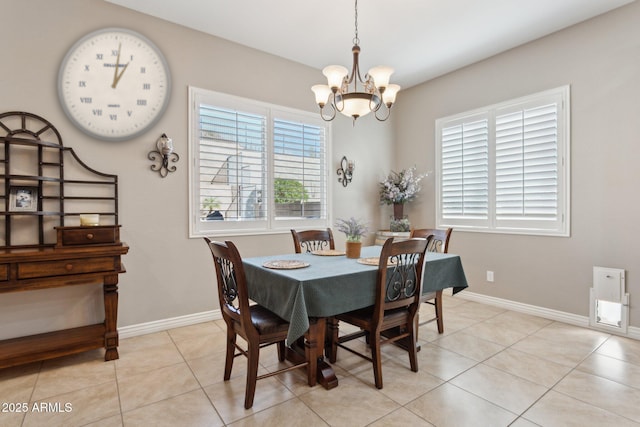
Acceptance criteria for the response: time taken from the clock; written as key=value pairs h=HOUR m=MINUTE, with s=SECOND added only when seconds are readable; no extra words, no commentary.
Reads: h=1 m=1
